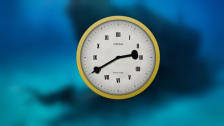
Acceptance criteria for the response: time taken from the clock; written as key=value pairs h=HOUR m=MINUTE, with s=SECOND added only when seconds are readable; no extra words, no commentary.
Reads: h=2 m=40
